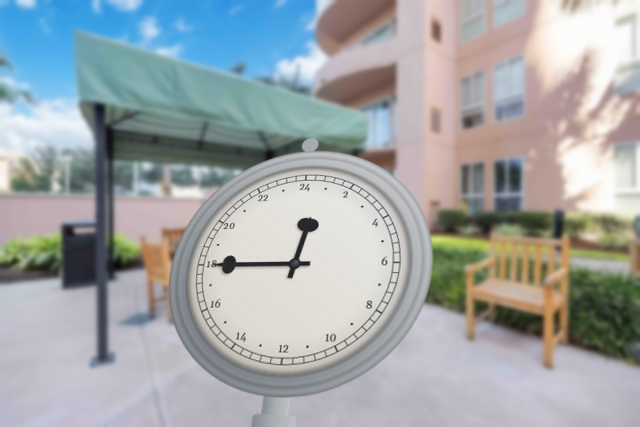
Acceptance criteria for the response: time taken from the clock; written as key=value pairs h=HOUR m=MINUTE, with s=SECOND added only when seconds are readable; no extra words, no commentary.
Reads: h=0 m=45
